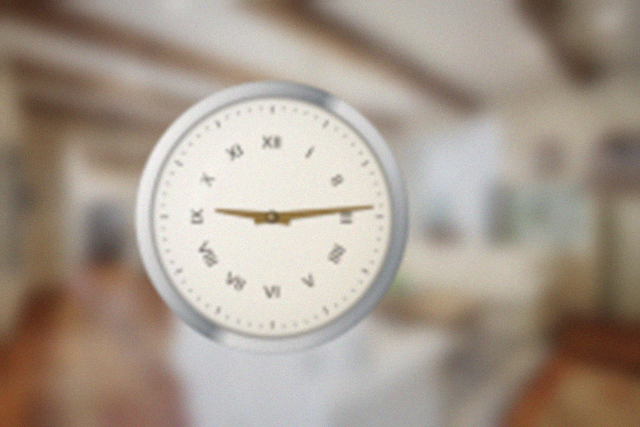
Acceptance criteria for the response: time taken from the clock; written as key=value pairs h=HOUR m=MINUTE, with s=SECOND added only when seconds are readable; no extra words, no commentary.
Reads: h=9 m=14
